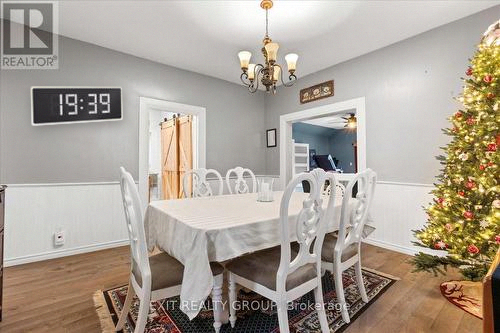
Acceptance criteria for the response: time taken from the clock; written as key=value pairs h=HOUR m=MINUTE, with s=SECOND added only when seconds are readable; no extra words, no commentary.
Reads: h=19 m=39
